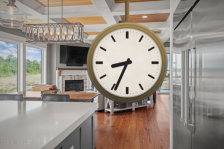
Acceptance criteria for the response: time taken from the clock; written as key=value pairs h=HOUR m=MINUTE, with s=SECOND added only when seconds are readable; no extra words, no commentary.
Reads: h=8 m=34
